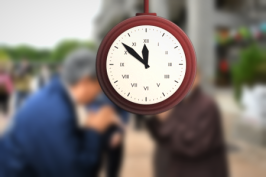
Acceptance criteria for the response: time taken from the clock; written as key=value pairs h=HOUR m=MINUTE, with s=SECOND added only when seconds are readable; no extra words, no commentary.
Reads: h=11 m=52
